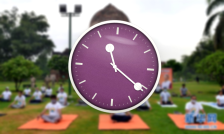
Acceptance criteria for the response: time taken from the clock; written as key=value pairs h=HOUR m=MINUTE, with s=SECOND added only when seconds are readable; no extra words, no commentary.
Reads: h=11 m=21
